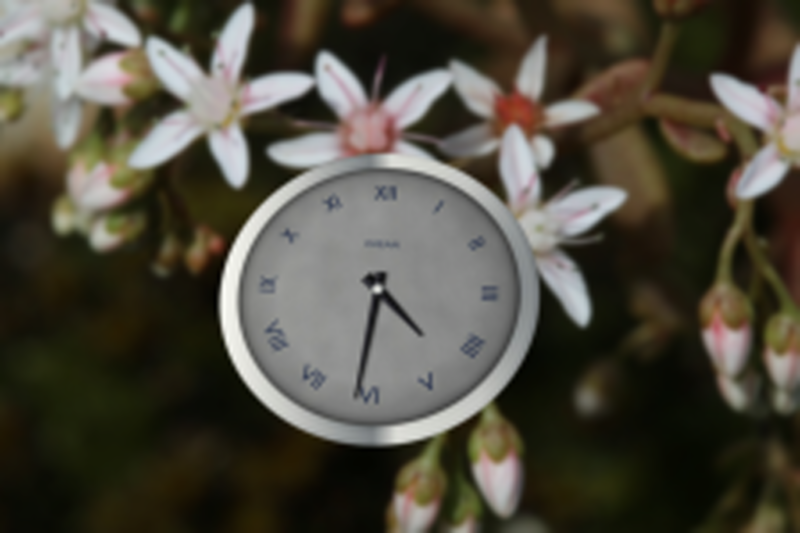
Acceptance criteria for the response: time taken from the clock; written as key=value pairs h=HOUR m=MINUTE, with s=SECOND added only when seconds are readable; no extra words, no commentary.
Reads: h=4 m=31
